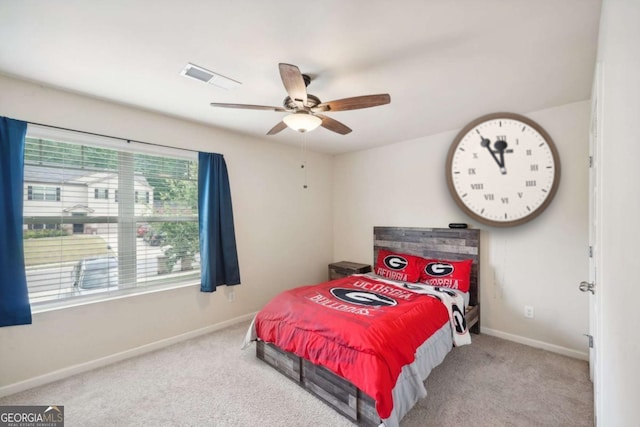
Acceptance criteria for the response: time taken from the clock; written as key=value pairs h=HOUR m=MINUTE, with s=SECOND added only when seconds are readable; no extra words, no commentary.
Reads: h=11 m=55
